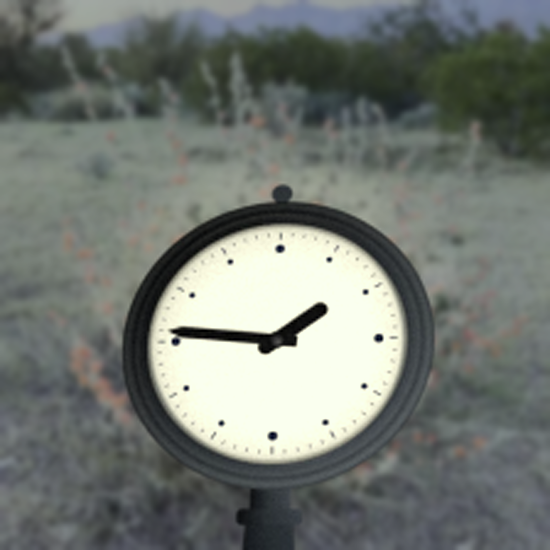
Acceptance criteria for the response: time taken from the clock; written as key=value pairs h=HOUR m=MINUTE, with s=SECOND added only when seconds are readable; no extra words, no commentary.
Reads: h=1 m=46
